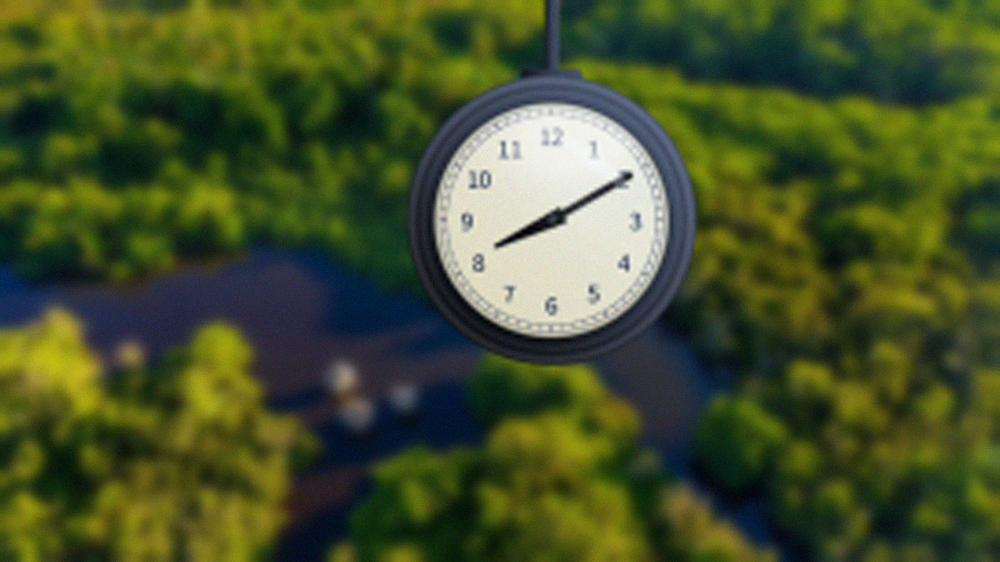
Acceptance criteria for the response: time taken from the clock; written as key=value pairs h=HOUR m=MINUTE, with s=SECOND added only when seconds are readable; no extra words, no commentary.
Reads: h=8 m=10
